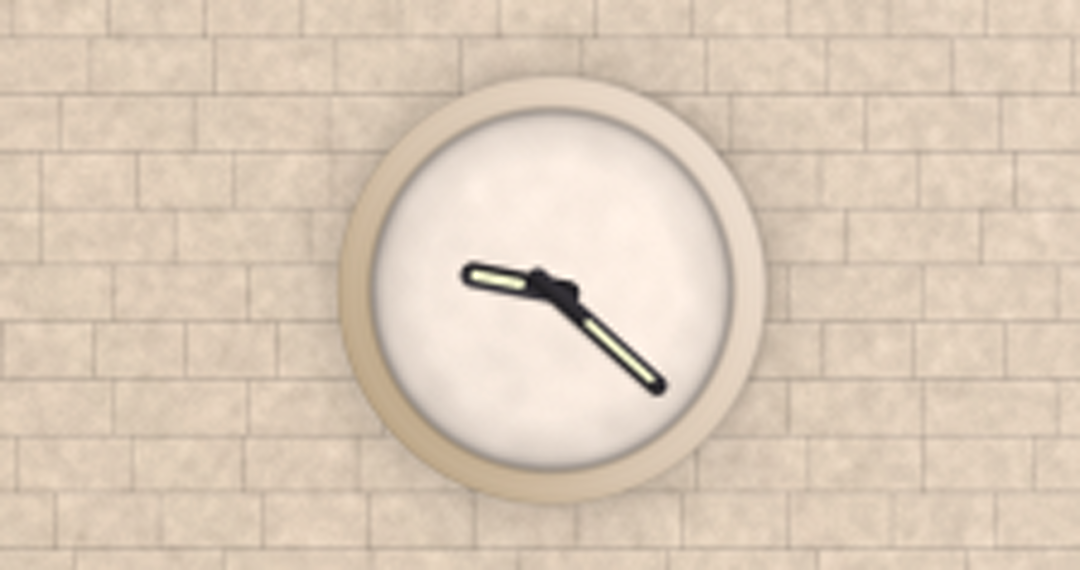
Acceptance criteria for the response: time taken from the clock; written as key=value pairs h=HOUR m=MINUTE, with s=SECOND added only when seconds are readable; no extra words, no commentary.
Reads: h=9 m=22
